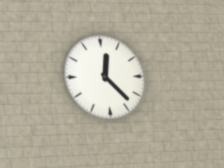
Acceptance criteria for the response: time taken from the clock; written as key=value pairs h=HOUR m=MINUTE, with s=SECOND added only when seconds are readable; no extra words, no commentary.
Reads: h=12 m=23
